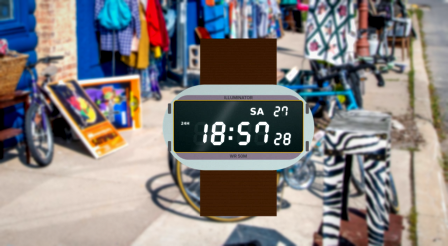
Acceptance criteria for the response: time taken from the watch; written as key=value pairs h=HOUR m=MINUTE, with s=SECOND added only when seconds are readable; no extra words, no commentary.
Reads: h=18 m=57 s=28
